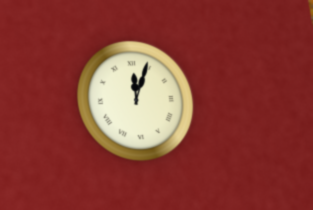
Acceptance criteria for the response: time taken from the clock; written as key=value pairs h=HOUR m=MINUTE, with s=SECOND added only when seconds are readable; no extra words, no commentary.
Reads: h=12 m=4
